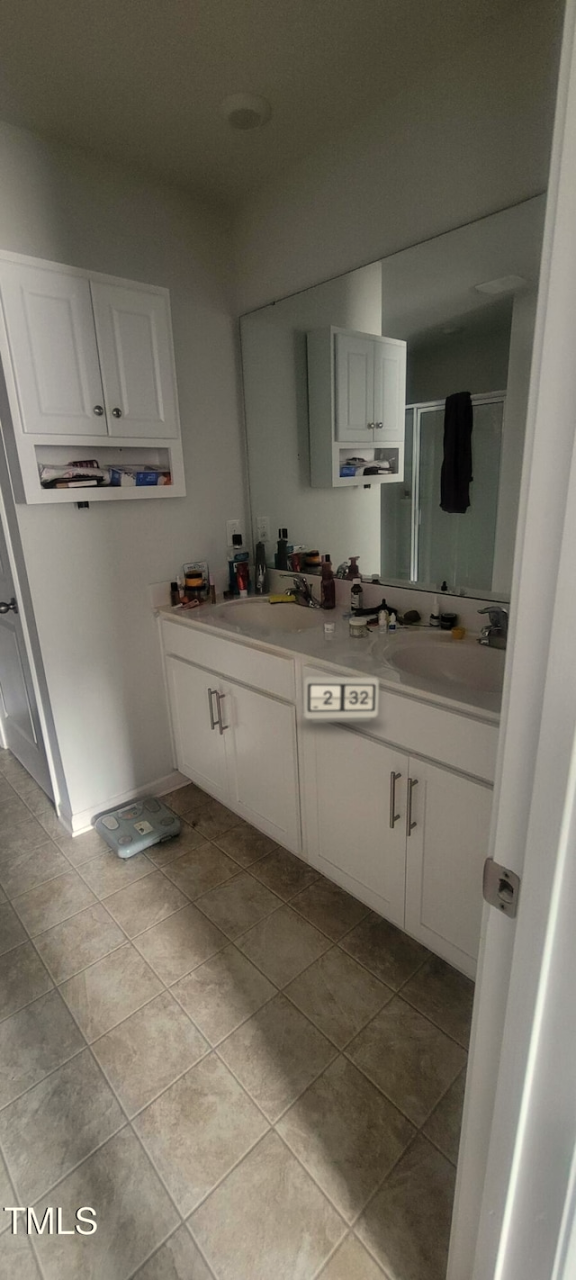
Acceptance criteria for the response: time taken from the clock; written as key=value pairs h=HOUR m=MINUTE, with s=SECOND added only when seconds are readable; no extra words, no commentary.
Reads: h=2 m=32
